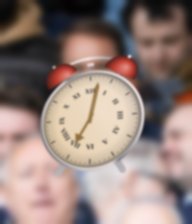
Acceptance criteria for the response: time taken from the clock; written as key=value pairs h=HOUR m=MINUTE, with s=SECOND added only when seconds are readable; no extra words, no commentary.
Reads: h=7 m=2
